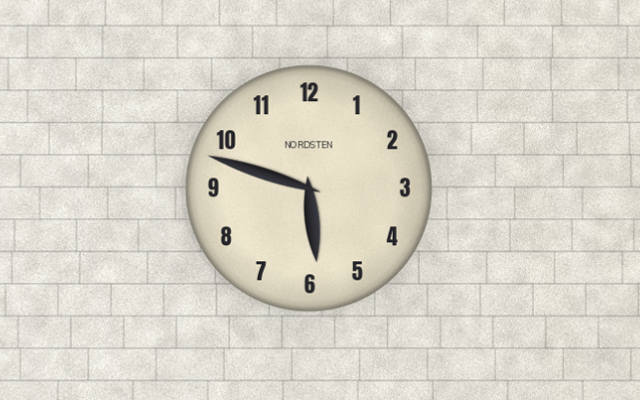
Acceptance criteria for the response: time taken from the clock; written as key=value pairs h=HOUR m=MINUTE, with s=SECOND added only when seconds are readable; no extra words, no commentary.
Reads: h=5 m=48
